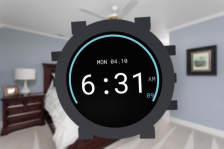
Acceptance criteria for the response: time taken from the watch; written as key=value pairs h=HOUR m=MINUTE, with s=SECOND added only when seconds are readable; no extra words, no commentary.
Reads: h=6 m=31
